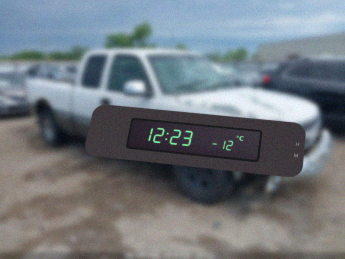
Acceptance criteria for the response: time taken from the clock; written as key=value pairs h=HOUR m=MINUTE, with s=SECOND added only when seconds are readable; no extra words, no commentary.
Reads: h=12 m=23
